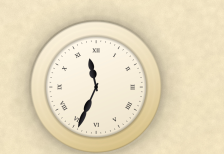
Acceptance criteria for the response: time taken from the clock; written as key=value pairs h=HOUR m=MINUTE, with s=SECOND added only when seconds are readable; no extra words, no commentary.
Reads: h=11 m=34
